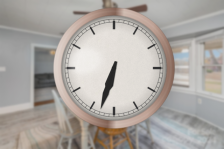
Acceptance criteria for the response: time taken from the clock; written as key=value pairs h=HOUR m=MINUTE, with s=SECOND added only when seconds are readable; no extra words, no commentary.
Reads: h=6 m=33
